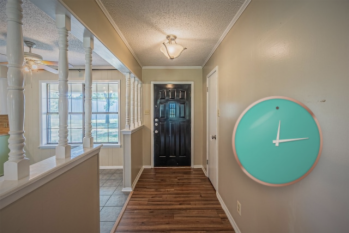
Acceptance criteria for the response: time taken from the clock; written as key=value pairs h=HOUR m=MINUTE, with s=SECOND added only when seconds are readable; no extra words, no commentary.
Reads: h=12 m=14
